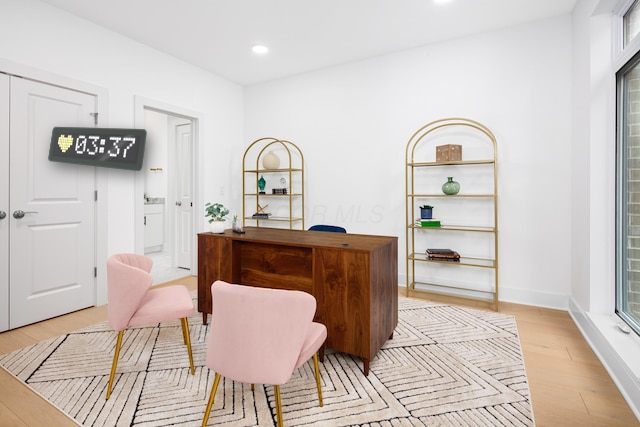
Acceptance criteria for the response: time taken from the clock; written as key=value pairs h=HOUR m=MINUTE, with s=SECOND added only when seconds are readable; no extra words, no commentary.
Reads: h=3 m=37
